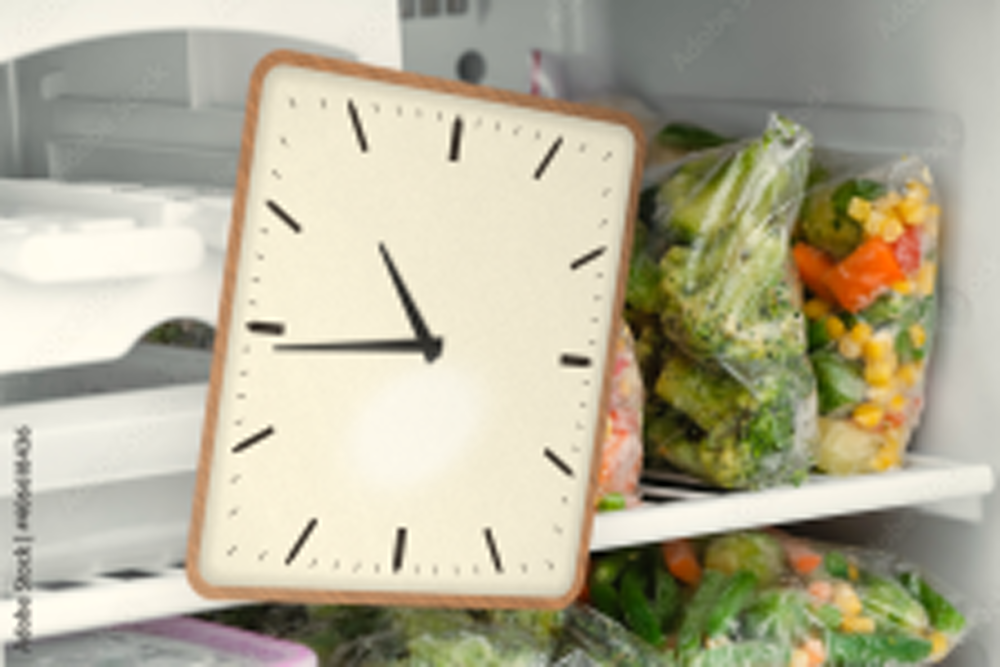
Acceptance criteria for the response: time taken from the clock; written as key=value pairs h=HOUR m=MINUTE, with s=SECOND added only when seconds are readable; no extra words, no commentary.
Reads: h=10 m=44
